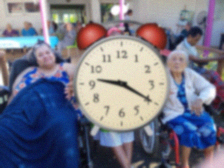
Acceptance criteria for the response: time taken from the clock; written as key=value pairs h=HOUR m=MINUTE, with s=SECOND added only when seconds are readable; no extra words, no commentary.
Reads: h=9 m=20
